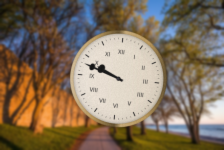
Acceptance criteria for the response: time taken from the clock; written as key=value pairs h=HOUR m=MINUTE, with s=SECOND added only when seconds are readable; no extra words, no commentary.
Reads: h=9 m=48
